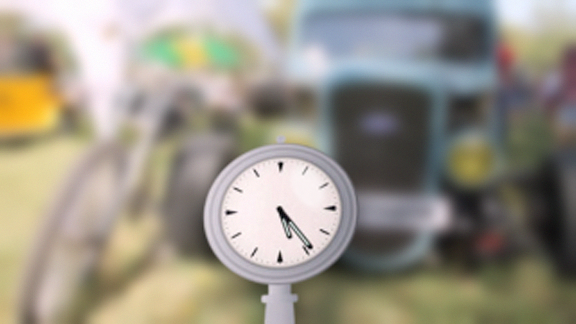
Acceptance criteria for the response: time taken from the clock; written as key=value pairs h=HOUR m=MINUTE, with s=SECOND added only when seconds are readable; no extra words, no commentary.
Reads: h=5 m=24
